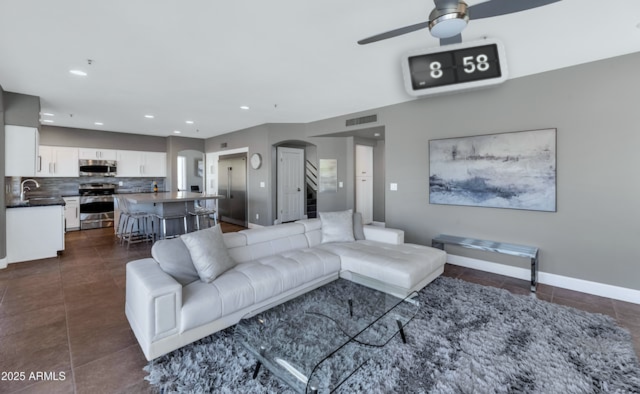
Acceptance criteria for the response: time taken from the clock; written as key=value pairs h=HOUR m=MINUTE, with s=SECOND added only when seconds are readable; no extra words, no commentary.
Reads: h=8 m=58
